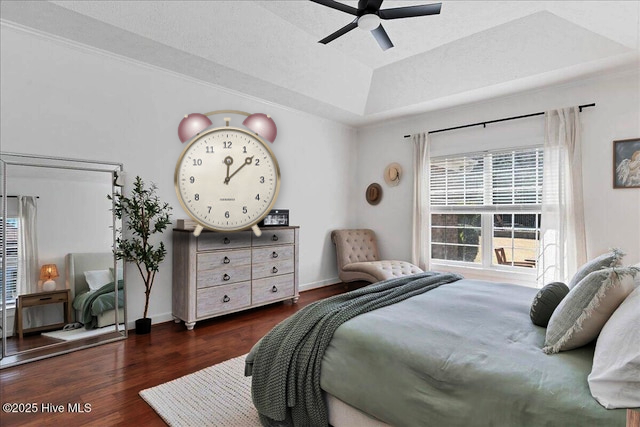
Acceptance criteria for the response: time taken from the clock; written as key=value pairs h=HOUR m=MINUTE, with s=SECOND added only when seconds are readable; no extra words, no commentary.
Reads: h=12 m=8
